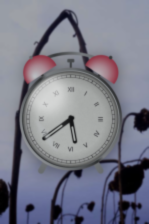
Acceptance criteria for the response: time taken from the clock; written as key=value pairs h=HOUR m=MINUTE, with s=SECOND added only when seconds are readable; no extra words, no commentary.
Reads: h=5 m=39
